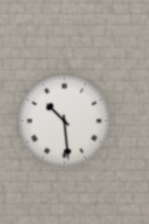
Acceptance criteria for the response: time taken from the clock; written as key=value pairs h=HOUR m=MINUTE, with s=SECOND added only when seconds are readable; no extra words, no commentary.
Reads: h=10 m=29
